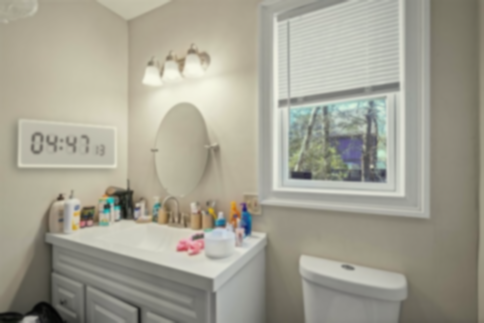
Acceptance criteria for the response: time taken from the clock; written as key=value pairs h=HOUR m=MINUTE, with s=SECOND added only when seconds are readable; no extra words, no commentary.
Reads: h=4 m=47
